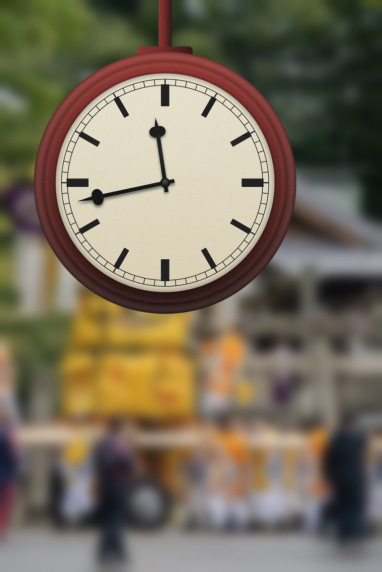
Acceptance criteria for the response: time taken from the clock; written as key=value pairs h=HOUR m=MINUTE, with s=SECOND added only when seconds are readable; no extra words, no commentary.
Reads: h=11 m=43
